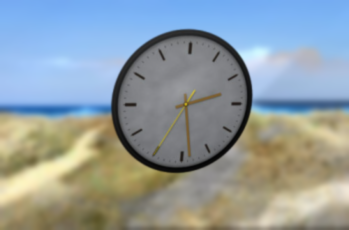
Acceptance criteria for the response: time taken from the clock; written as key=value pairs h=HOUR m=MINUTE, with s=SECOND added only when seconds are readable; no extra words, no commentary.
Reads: h=2 m=28 s=35
